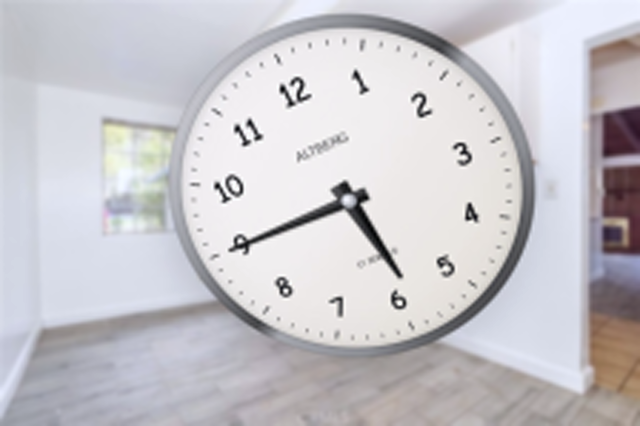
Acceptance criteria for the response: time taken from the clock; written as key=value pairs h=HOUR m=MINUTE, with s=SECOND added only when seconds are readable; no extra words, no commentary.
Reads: h=5 m=45
